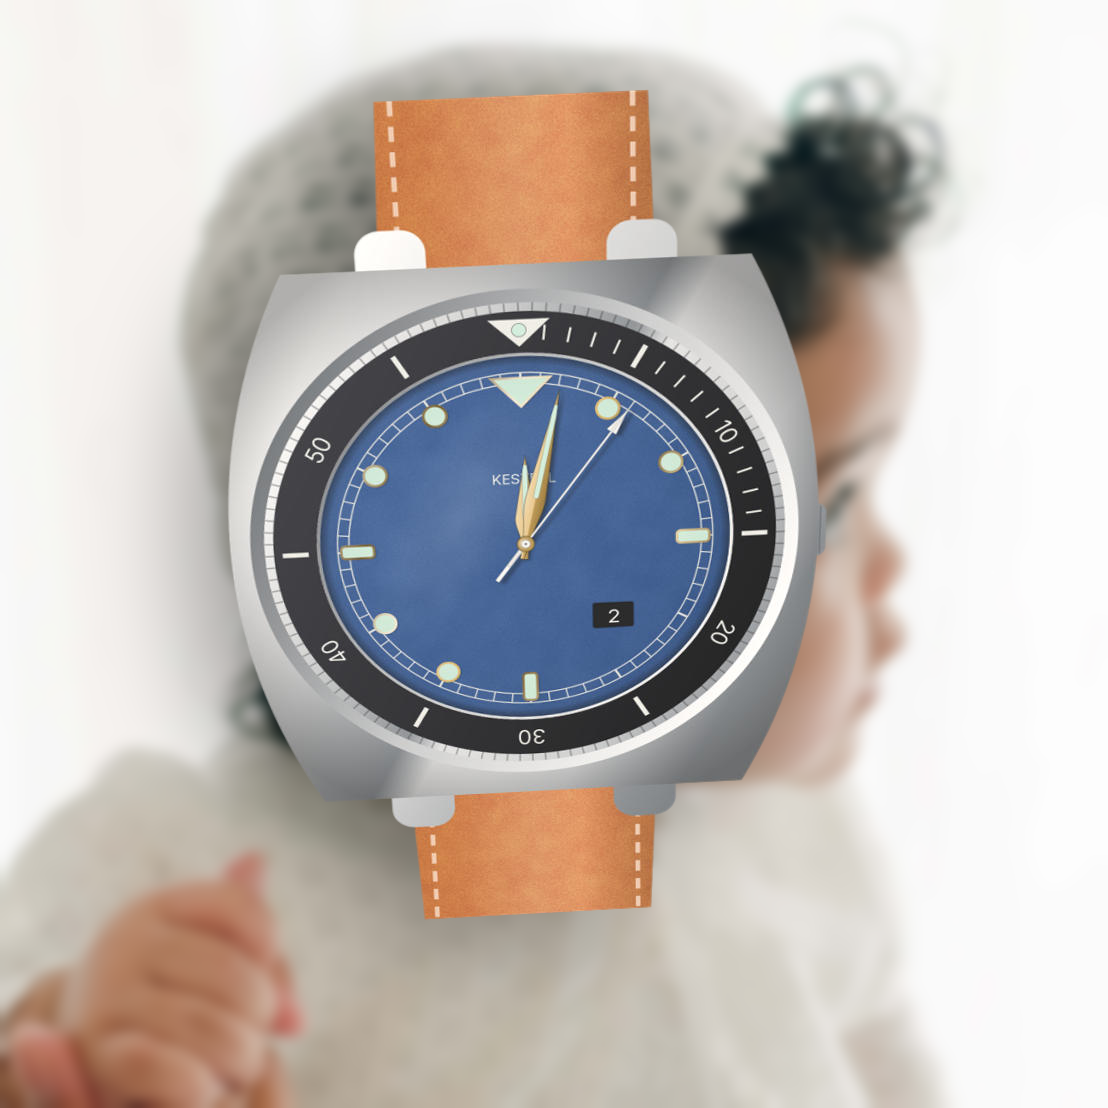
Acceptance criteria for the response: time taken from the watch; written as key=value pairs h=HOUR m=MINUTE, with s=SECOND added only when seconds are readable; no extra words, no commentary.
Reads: h=12 m=2 s=6
